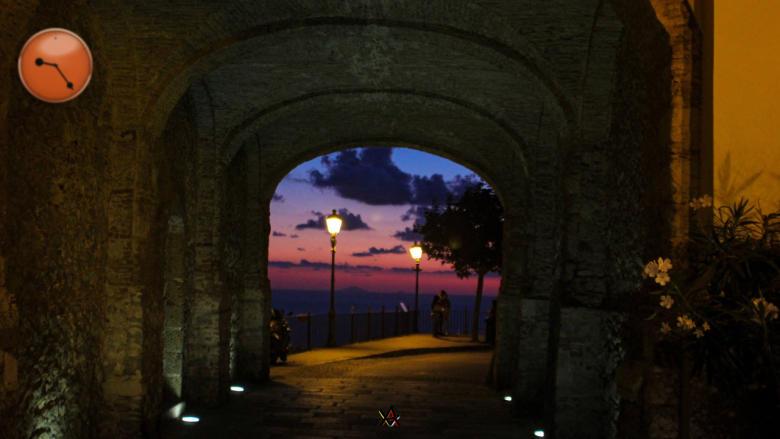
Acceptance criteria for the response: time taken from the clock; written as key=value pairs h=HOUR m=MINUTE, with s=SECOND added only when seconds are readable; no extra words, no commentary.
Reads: h=9 m=24
